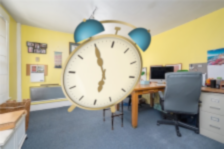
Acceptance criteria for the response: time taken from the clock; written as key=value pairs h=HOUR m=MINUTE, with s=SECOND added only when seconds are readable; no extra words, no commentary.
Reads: h=5 m=55
